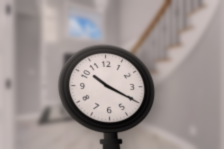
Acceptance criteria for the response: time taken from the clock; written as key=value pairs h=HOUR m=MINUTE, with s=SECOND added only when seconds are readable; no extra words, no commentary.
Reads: h=10 m=20
